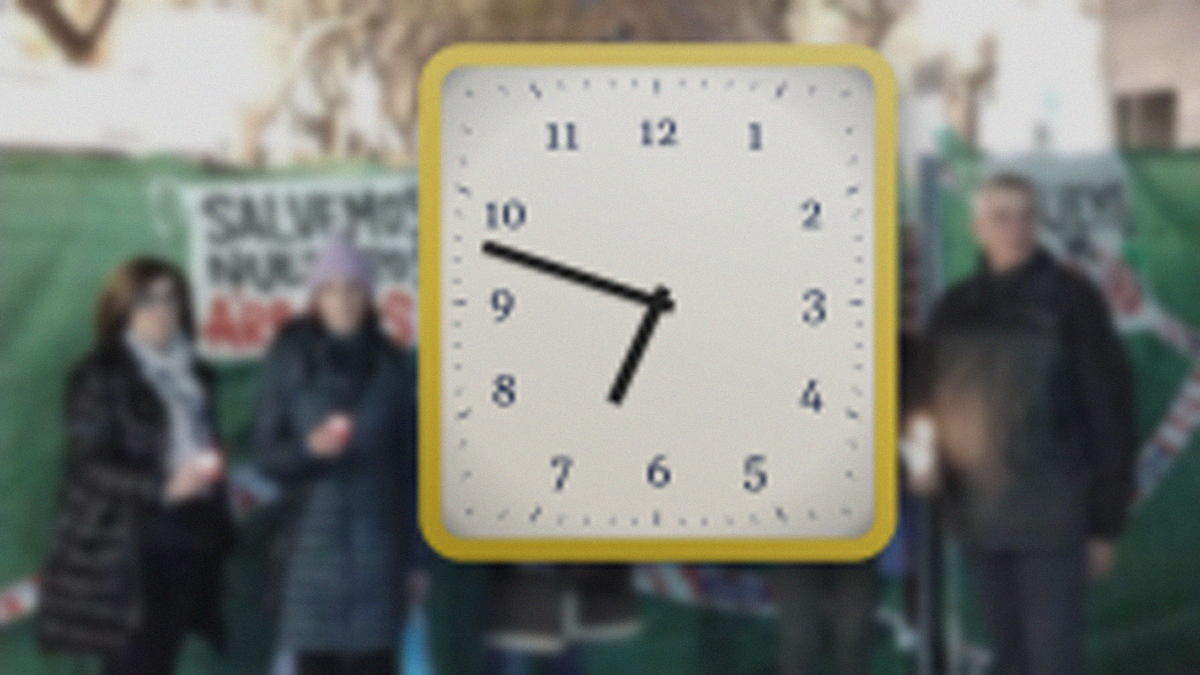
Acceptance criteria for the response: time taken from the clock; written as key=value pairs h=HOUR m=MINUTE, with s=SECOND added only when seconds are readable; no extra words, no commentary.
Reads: h=6 m=48
